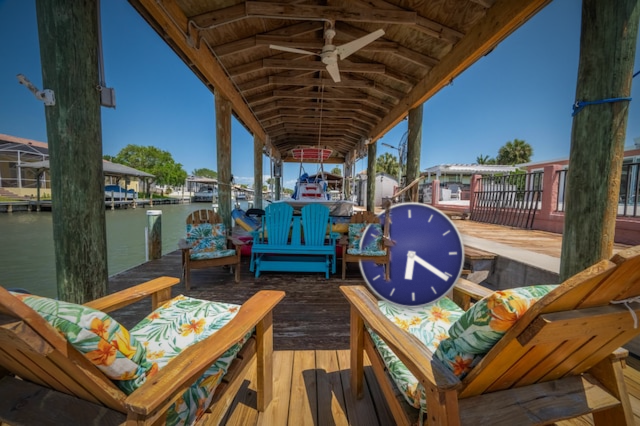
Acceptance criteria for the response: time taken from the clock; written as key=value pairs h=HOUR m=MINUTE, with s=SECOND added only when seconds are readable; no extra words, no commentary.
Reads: h=6 m=21
